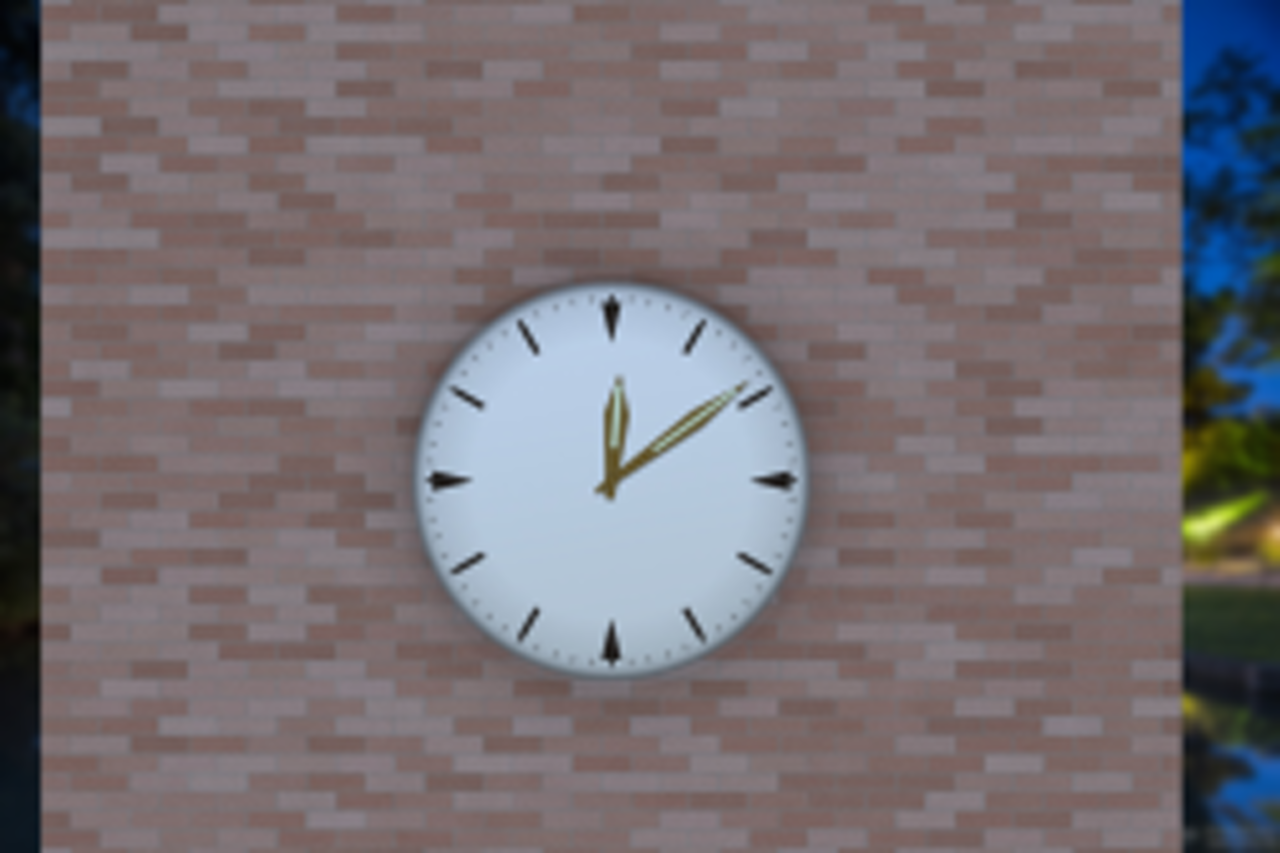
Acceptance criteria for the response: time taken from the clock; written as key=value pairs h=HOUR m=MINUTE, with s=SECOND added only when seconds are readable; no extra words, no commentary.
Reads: h=12 m=9
